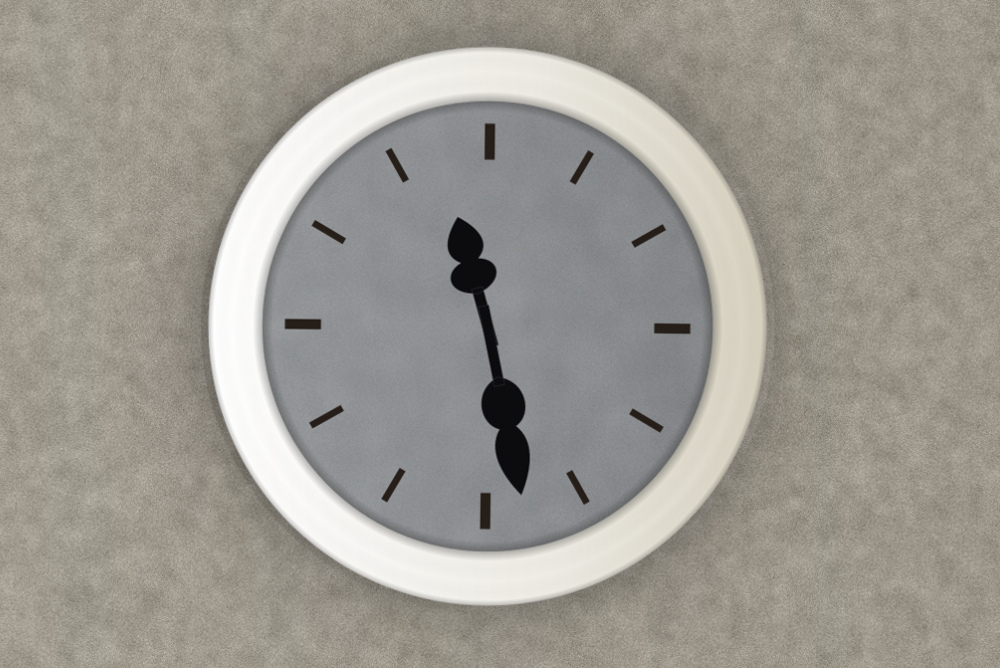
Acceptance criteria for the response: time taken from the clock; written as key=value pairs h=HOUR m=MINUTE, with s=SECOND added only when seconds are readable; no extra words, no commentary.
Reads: h=11 m=28
